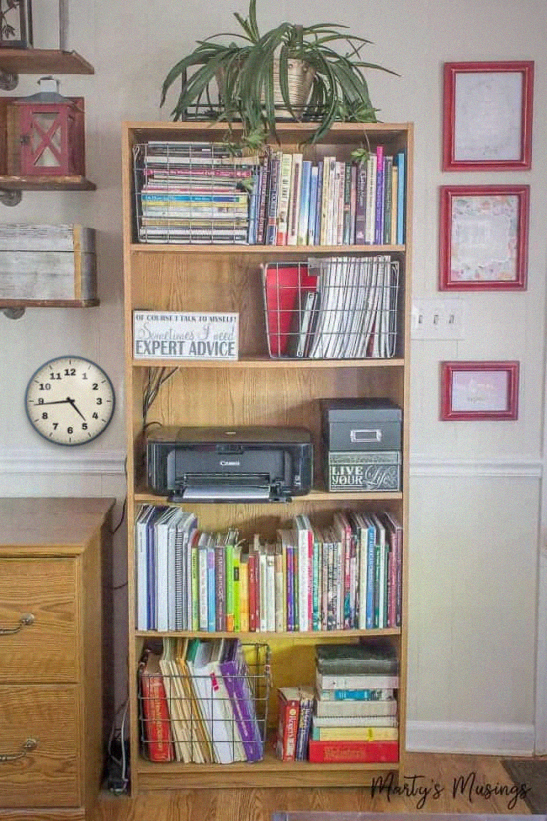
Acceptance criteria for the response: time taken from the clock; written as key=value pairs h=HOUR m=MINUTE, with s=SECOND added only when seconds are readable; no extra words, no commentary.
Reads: h=4 m=44
